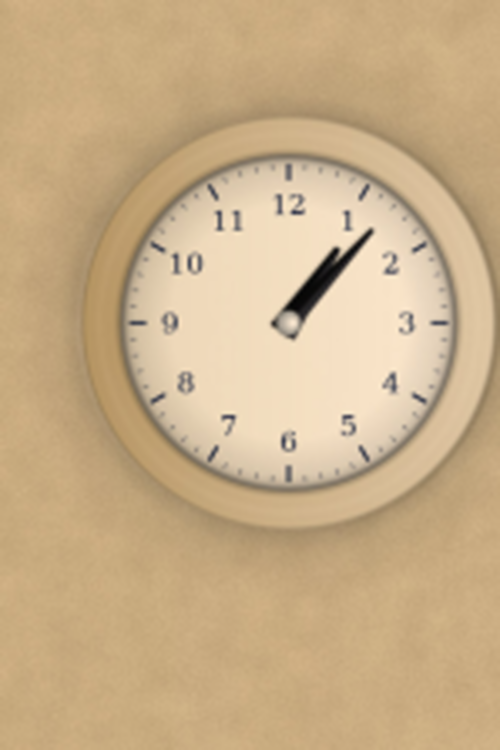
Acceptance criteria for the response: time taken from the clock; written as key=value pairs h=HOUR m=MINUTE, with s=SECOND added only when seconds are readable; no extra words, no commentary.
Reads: h=1 m=7
